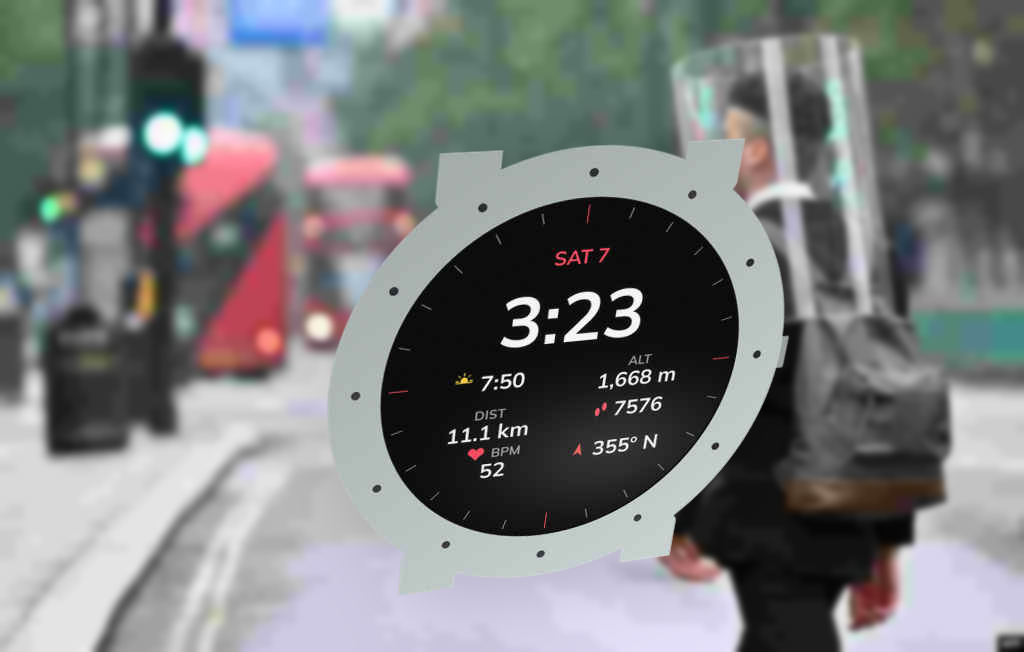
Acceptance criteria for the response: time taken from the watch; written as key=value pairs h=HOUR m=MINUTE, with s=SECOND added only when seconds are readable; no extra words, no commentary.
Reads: h=3 m=23
